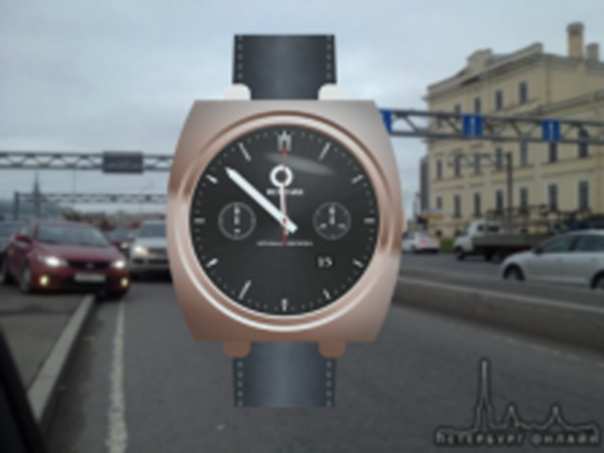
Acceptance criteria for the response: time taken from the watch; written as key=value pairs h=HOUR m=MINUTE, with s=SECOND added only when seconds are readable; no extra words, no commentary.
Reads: h=11 m=52
